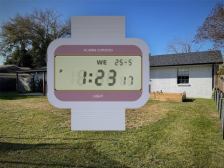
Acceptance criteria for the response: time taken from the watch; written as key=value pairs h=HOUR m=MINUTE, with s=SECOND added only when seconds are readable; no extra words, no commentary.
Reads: h=1 m=23 s=17
